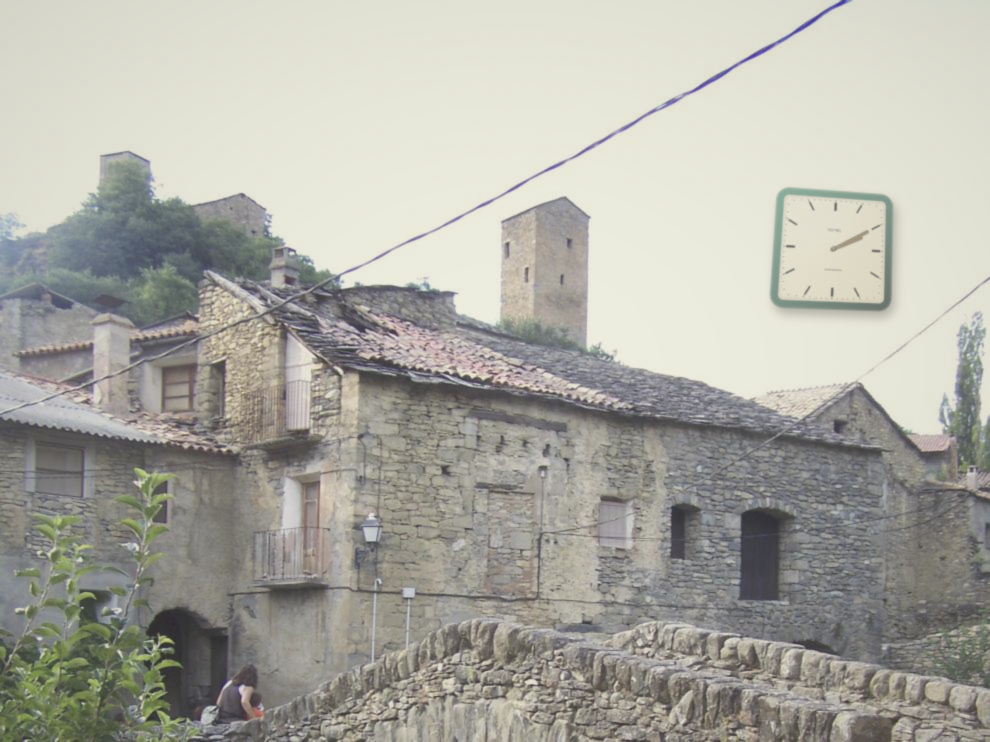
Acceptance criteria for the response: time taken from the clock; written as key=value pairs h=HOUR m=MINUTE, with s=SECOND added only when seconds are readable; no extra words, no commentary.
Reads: h=2 m=10
